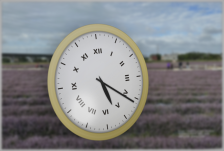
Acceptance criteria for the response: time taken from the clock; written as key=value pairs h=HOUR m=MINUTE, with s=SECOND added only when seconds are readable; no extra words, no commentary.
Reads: h=5 m=21
